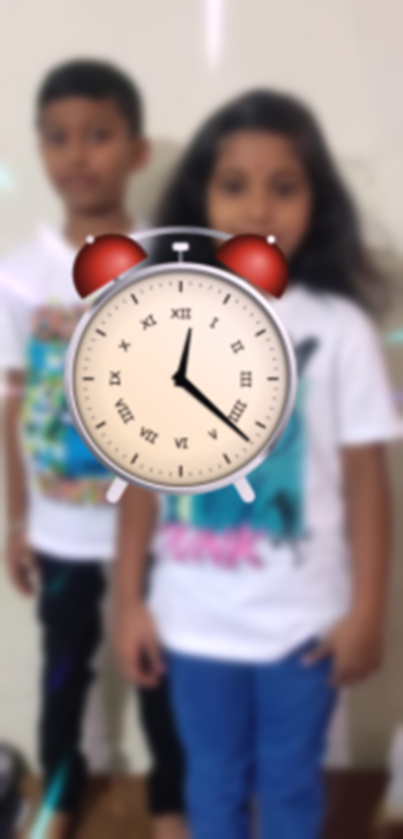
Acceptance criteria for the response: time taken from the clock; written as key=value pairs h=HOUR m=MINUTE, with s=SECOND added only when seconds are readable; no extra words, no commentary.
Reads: h=12 m=22
